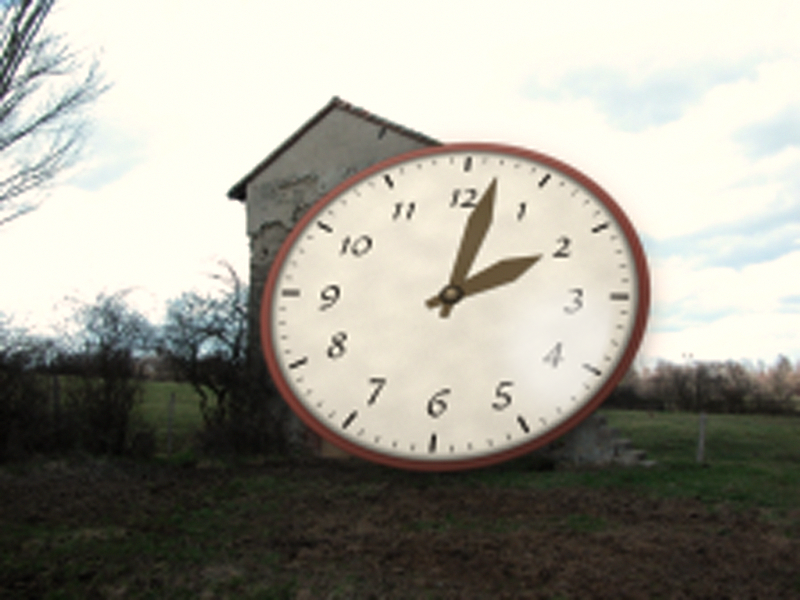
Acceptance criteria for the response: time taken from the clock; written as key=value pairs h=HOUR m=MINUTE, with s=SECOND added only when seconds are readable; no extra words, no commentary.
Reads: h=2 m=2
